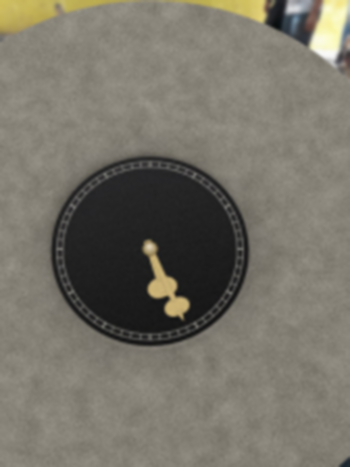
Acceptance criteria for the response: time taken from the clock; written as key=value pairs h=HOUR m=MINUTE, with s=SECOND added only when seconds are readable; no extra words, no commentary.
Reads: h=5 m=26
